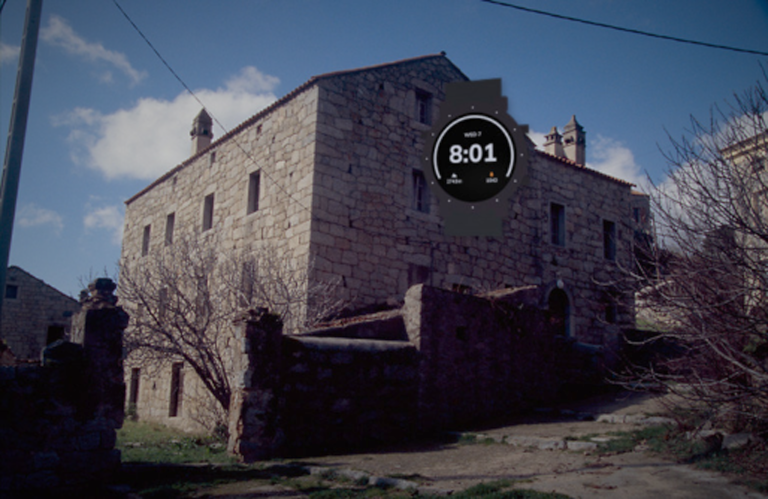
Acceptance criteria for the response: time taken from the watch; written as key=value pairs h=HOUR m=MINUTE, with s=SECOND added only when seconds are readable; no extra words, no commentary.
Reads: h=8 m=1
